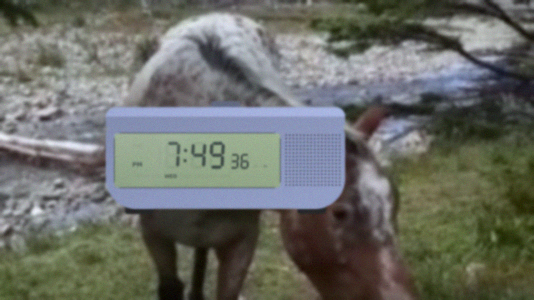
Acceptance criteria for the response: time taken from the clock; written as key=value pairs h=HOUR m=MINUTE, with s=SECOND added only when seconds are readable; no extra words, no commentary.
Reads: h=7 m=49 s=36
